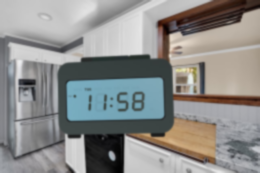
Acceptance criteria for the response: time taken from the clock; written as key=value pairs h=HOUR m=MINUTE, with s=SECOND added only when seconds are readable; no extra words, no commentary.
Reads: h=11 m=58
